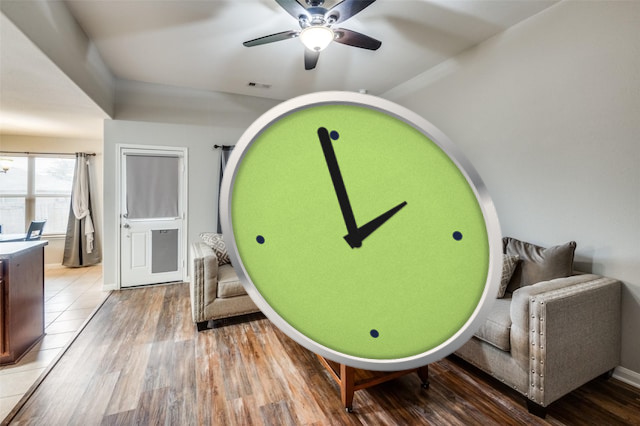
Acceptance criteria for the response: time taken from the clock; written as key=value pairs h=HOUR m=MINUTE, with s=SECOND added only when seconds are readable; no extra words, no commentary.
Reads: h=1 m=59
